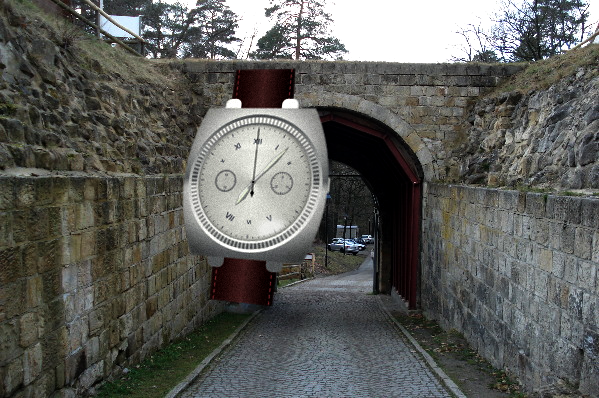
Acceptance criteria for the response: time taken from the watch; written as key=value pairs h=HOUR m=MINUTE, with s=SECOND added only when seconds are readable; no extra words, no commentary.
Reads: h=7 m=7
